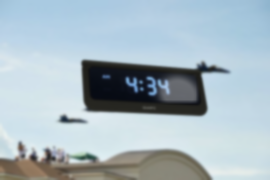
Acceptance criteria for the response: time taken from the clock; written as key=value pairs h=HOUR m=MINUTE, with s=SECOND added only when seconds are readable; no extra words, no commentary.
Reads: h=4 m=34
